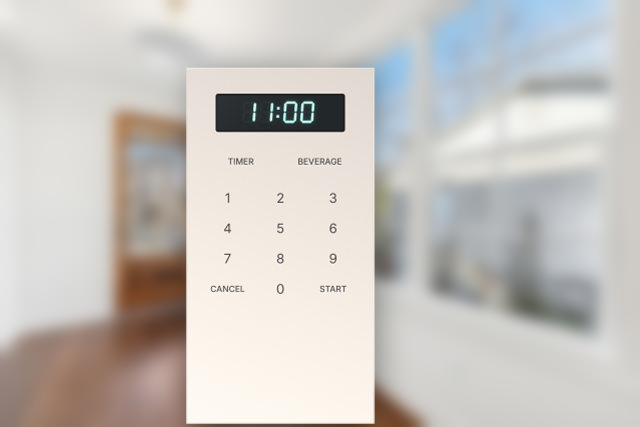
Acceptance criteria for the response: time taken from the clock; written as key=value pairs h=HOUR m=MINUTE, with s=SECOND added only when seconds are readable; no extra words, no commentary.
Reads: h=11 m=0
